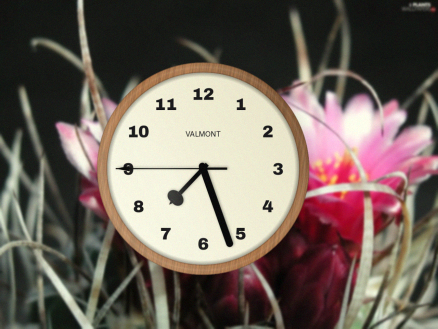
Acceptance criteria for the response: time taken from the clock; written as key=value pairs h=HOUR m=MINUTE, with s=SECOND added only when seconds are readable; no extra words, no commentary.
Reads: h=7 m=26 s=45
